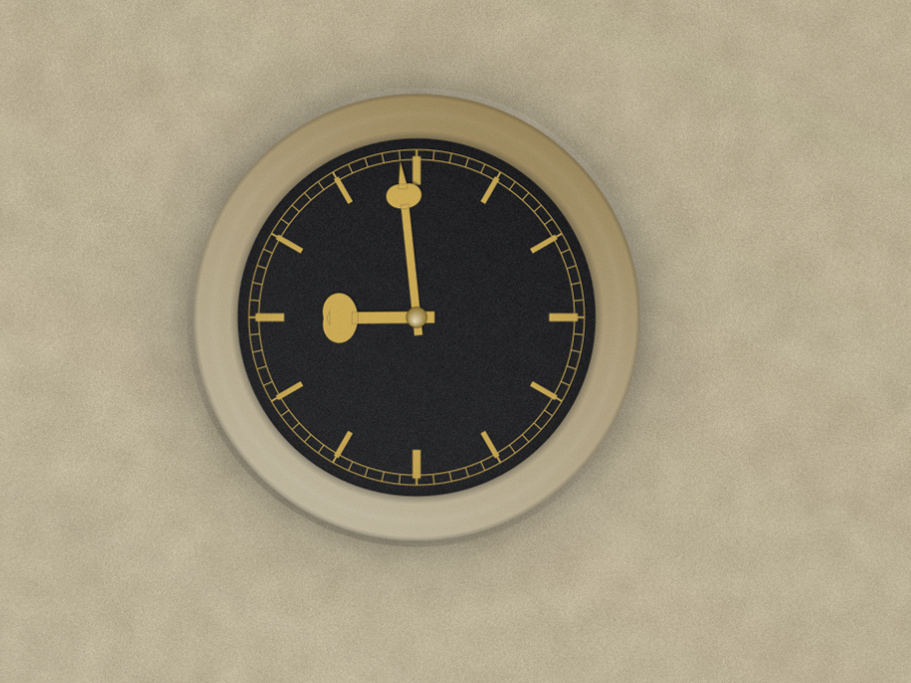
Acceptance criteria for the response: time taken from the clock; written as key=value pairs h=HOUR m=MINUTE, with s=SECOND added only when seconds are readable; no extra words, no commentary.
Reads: h=8 m=59
